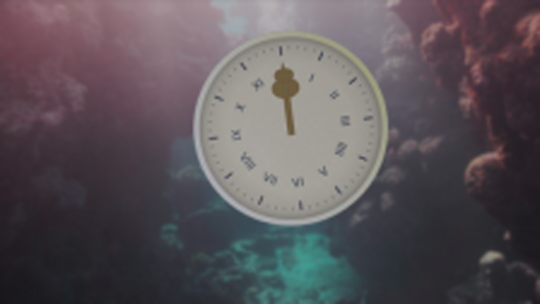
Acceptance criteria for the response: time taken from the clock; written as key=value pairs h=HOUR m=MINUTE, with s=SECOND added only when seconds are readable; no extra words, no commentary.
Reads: h=12 m=0
